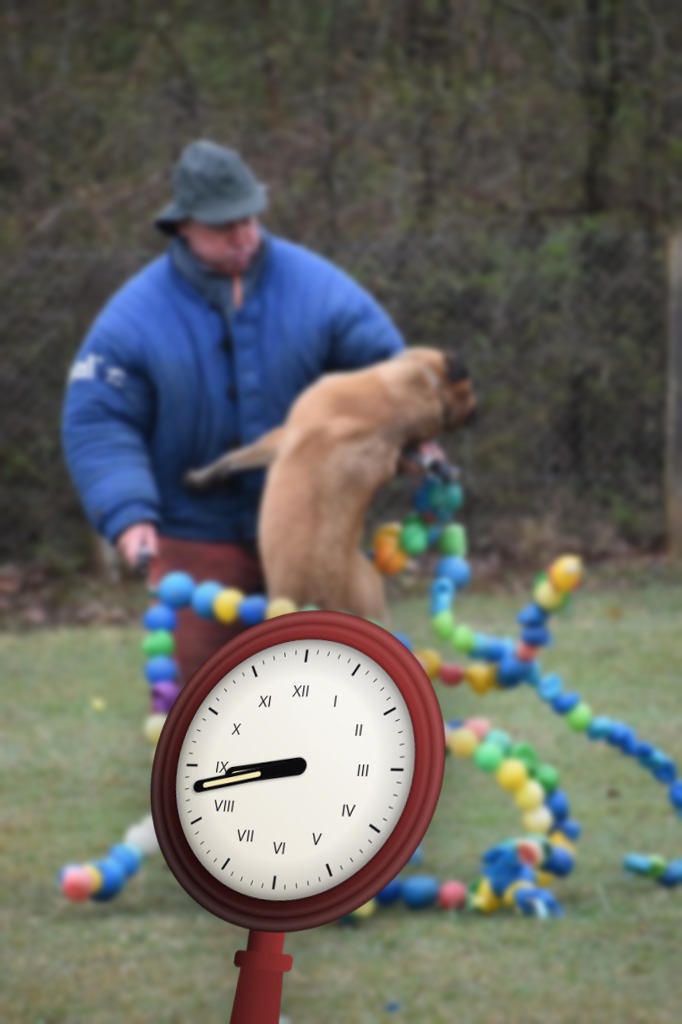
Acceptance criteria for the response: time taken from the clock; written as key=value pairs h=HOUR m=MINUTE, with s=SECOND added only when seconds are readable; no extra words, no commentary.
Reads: h=8 m=43
